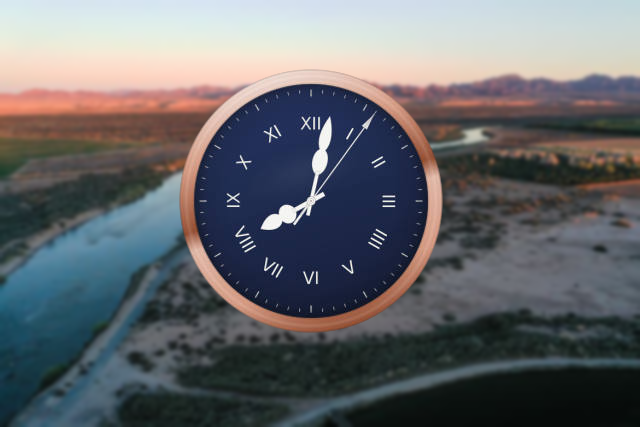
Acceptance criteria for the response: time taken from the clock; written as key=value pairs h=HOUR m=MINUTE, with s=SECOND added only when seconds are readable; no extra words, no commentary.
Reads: h=8 m=2 s=6
